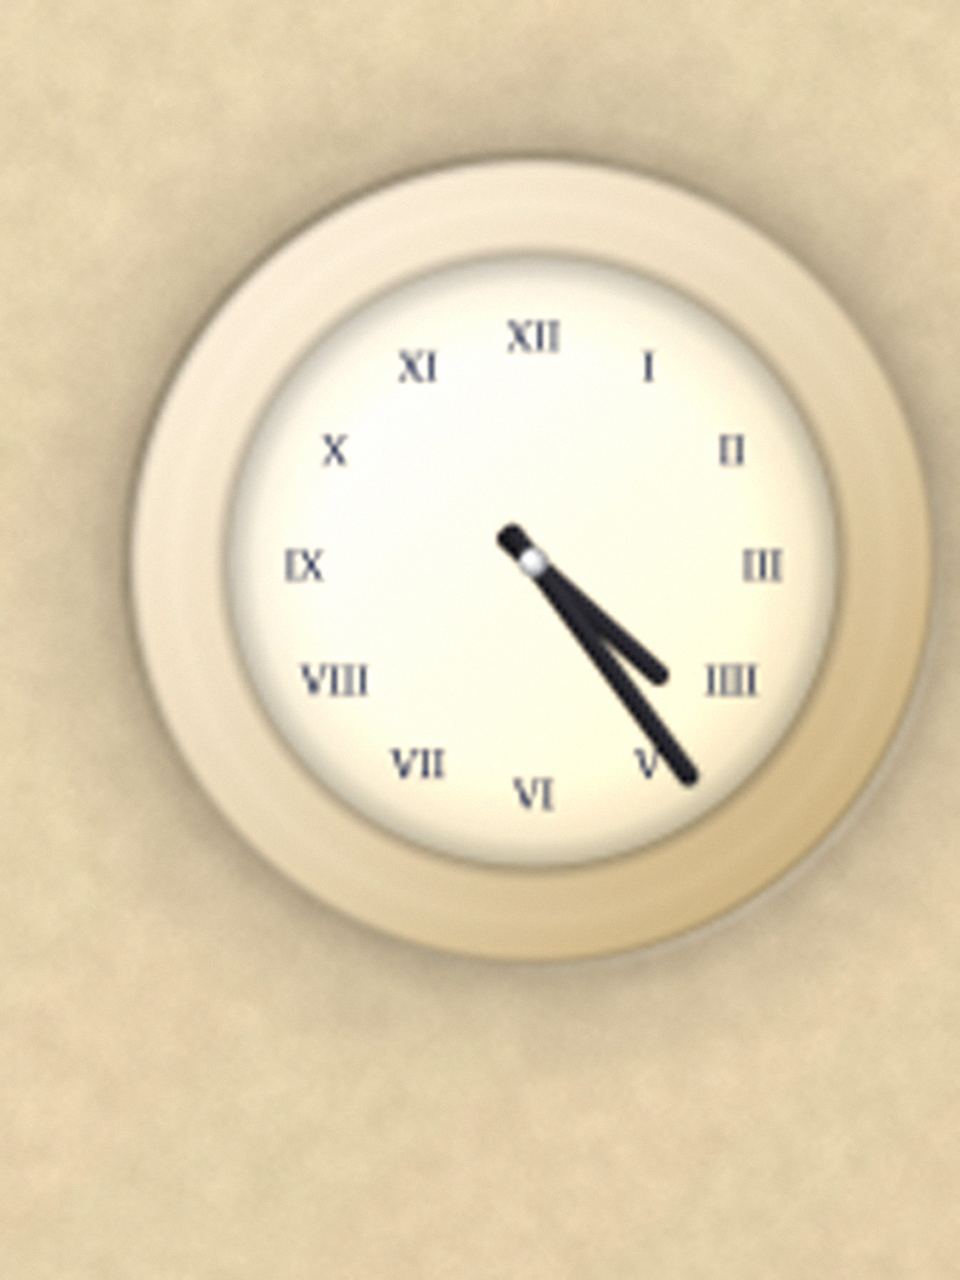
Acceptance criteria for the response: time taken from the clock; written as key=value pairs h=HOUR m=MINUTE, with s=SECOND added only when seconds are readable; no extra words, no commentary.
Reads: h=4 m=24
